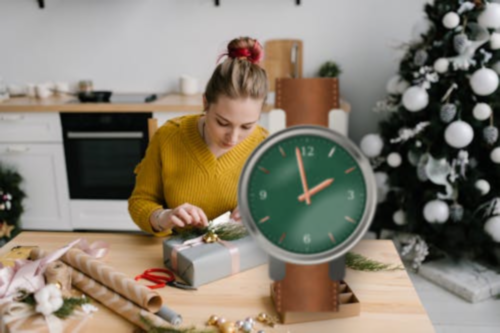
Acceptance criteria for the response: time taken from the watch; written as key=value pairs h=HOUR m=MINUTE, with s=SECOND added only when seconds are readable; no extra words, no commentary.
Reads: h=1 m=58
